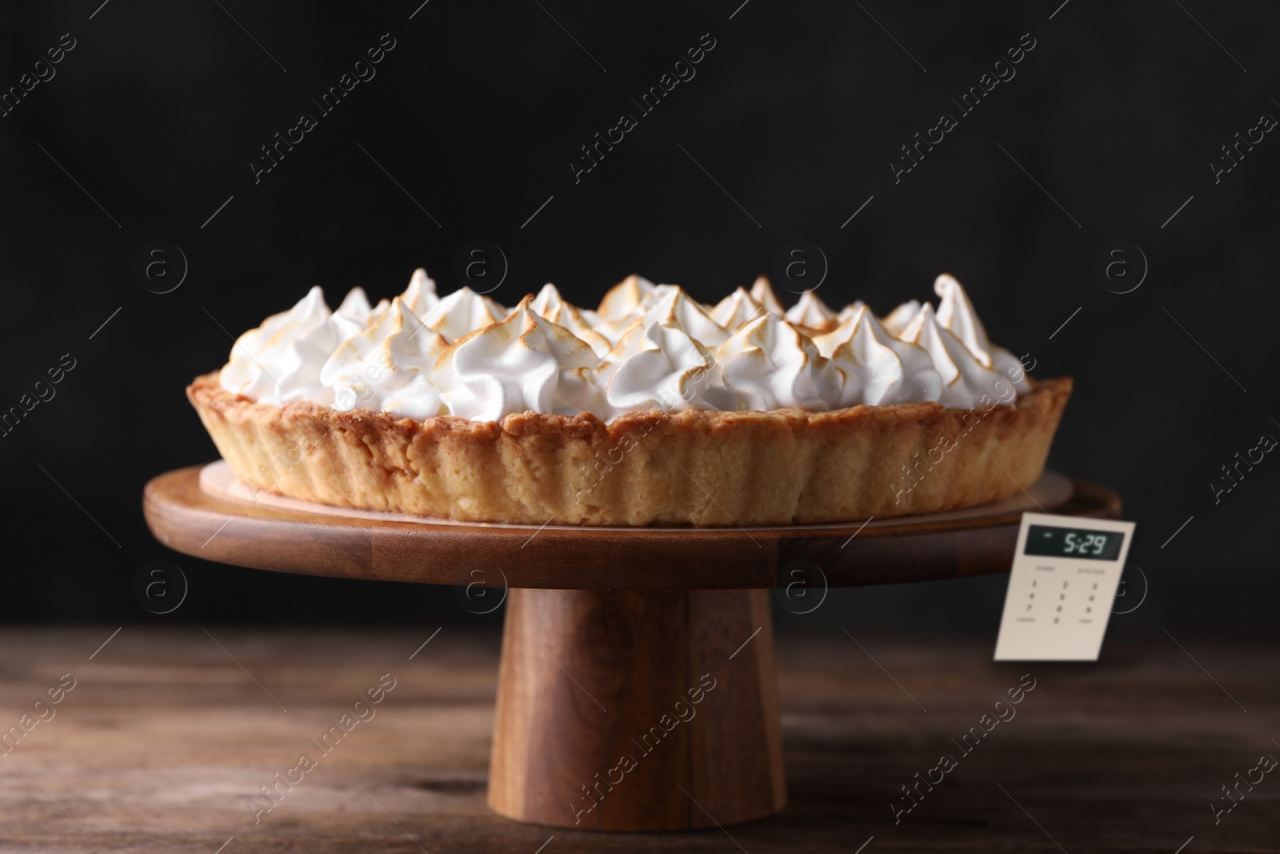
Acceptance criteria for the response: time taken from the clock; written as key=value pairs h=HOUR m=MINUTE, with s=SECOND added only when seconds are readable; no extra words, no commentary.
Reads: h=5 m=29
